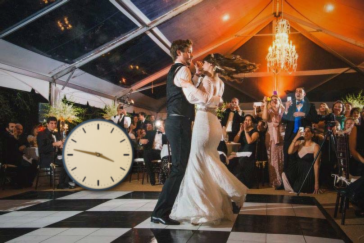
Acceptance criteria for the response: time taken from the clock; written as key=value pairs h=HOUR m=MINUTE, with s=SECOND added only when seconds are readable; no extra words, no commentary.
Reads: h=3 m=47
